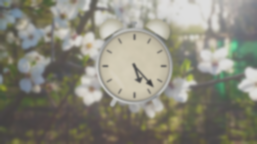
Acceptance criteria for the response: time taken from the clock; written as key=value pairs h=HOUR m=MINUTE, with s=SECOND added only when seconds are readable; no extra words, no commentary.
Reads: h=5 m=23
